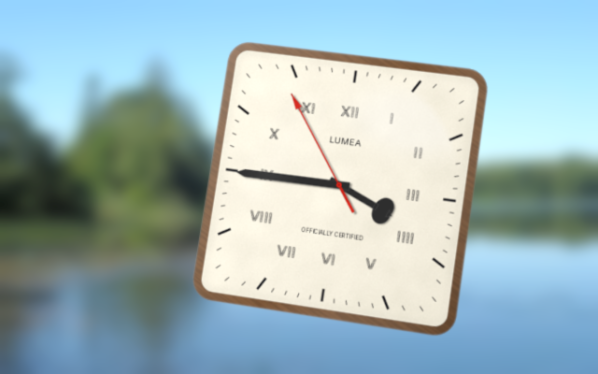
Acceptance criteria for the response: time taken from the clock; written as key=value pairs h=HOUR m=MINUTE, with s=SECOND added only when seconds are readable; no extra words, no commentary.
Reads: h=3 m=44 s=54
